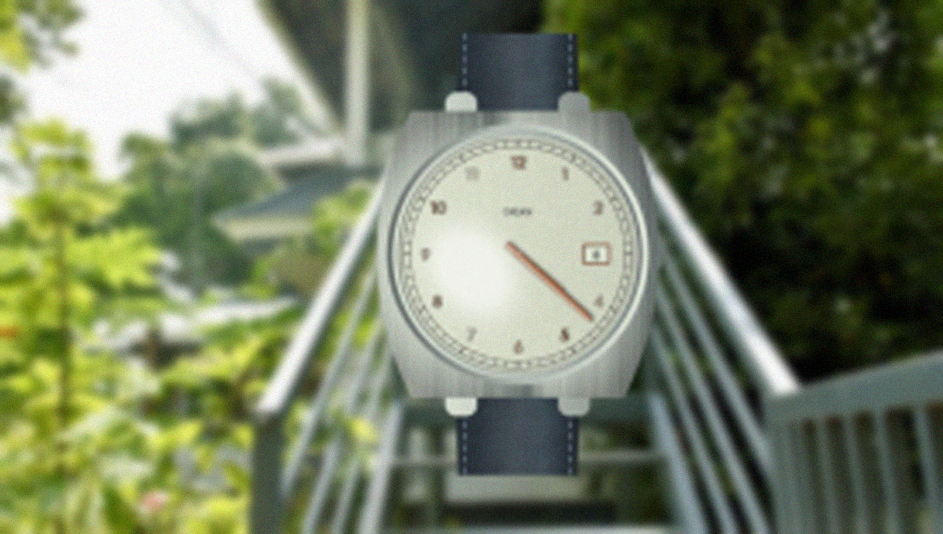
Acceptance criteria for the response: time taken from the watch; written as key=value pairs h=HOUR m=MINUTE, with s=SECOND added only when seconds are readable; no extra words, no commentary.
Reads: h=4 m=22
